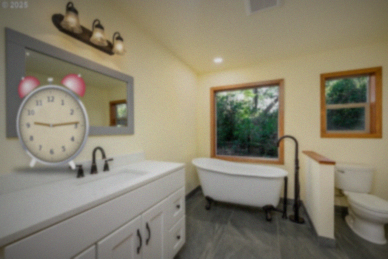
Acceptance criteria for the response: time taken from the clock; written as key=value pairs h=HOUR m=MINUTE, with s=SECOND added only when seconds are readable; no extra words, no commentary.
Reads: h=9 m=14
